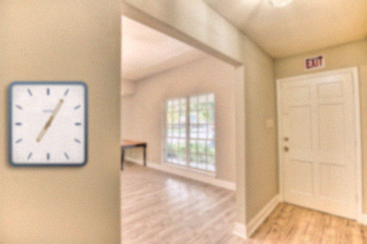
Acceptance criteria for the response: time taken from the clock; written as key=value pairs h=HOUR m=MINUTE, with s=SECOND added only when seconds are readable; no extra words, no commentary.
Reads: h=7 m=5
